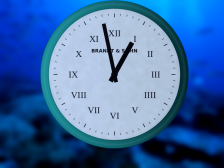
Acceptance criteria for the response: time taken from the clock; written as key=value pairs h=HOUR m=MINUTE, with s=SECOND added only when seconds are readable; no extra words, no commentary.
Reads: h=12 m=58
